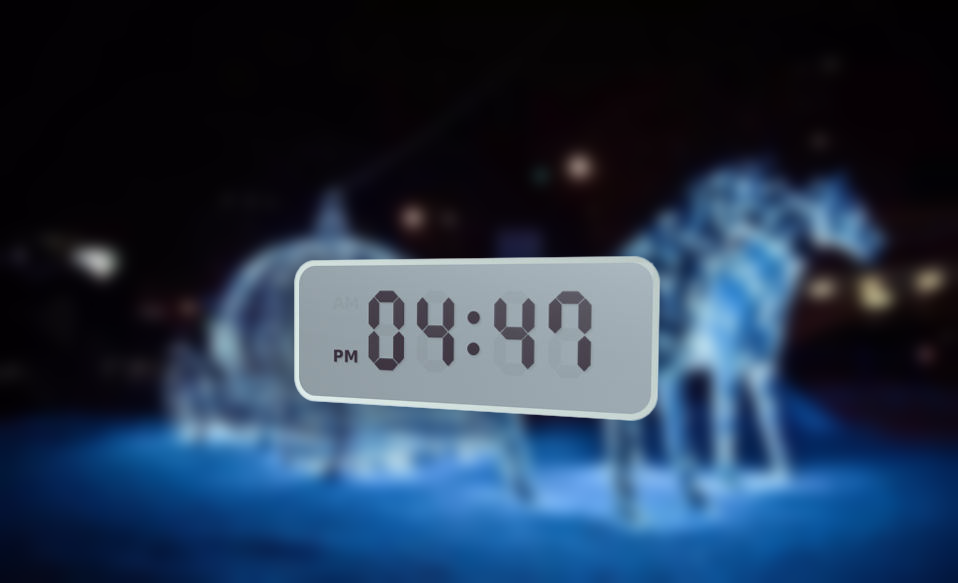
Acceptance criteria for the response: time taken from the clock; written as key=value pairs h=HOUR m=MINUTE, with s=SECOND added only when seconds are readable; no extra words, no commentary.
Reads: h=4 m=47
